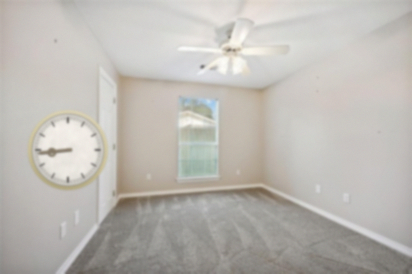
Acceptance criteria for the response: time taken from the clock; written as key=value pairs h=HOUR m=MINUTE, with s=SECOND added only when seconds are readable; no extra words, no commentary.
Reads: h=8 m=44
